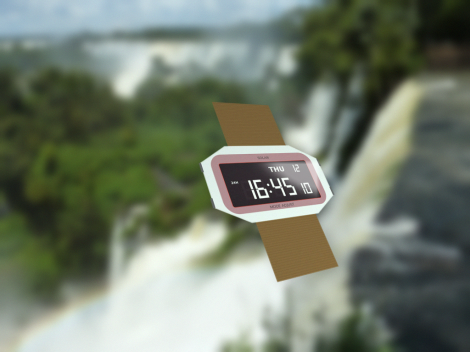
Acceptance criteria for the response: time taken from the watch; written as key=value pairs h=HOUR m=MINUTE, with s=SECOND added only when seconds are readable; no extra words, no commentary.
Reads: h=16 m=45 s=10
